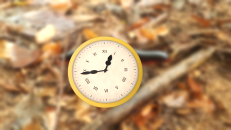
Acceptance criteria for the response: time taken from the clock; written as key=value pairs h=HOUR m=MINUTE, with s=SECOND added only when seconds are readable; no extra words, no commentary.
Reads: h=12 m=44
